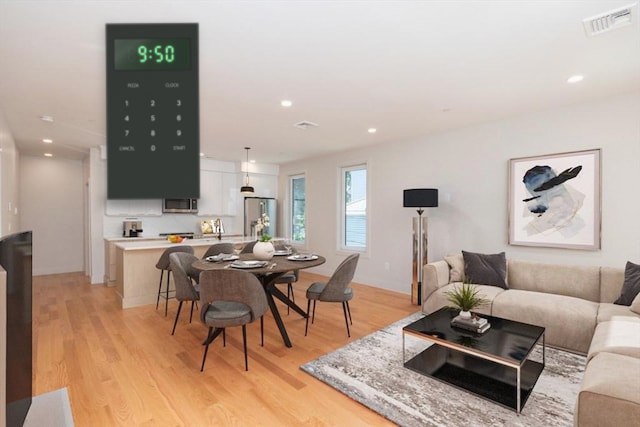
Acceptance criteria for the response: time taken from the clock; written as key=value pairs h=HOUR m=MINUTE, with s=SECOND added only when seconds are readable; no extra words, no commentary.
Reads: h=9 m=50
